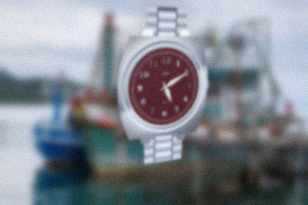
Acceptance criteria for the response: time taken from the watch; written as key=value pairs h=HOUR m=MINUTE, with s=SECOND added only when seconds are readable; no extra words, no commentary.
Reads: h=5 m=10
